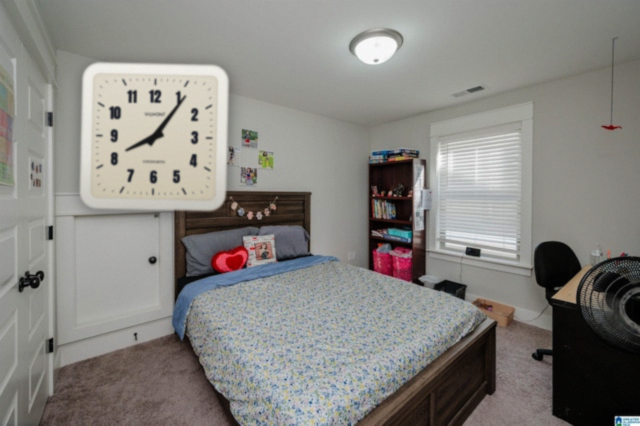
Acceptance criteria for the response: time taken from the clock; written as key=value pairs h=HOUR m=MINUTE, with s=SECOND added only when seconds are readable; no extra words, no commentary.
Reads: h=8 m=6
